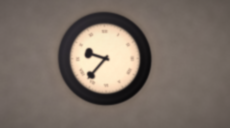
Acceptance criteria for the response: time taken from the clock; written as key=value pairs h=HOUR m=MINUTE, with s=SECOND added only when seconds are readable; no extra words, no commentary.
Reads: h=9 m=37
